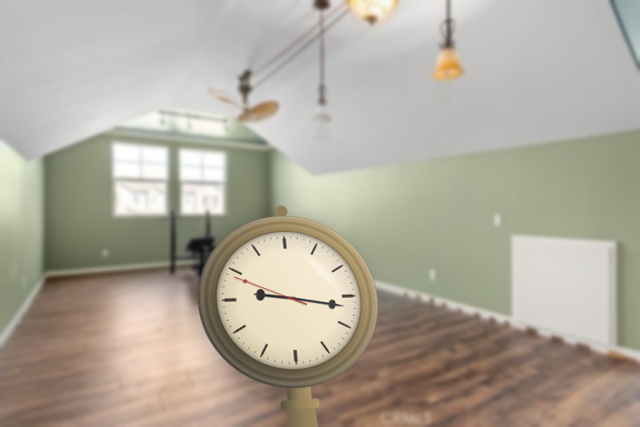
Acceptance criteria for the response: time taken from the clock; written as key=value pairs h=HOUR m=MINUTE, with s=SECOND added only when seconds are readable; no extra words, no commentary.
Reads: h=9 m=16 s=49
